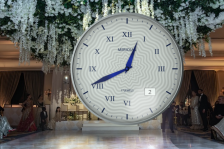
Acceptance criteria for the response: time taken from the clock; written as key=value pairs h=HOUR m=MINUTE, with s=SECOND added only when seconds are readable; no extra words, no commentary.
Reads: h=12 m=41
